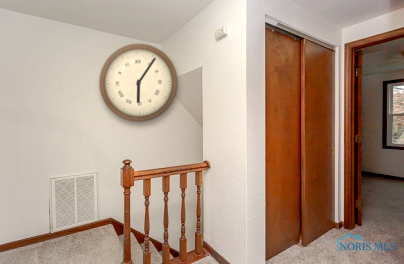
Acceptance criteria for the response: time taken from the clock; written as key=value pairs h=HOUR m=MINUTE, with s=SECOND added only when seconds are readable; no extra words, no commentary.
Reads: h=6 m=6
